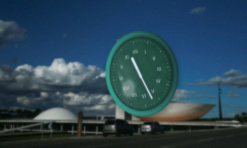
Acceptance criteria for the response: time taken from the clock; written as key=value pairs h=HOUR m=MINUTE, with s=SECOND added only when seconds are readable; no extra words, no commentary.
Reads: h=11 m=27
